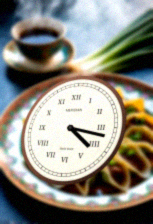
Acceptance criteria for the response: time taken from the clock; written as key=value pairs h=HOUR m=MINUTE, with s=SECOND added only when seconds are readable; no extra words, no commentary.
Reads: h=4 m=17
